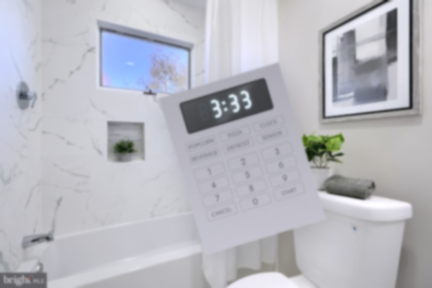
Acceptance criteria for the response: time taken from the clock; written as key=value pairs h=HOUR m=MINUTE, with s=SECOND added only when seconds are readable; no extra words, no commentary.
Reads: h=3 m=33
